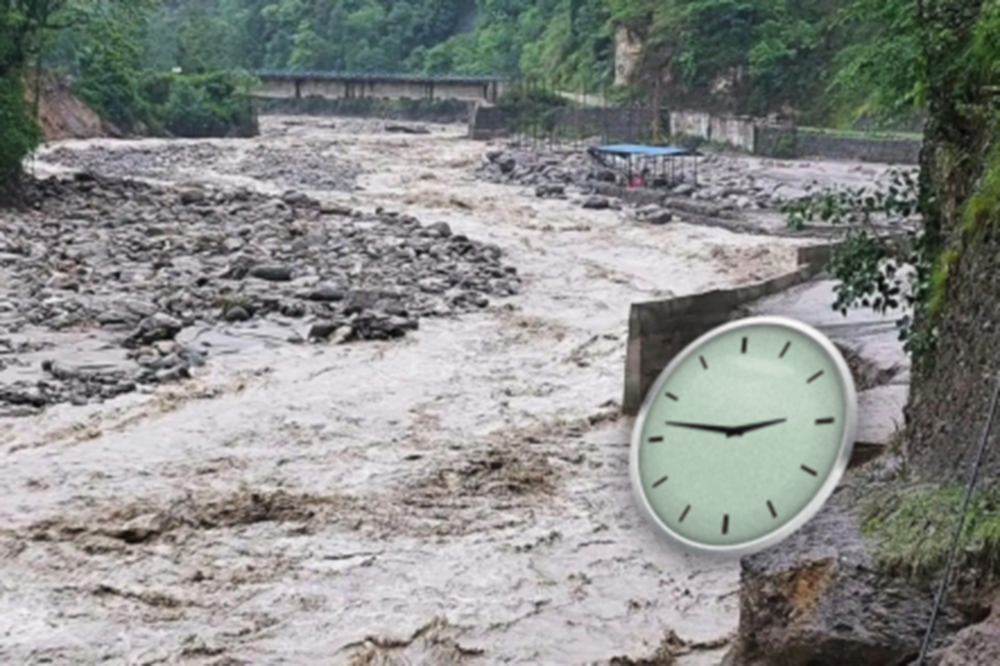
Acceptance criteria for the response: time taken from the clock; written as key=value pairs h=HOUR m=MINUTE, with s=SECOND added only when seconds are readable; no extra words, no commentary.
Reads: h=2 m=47
